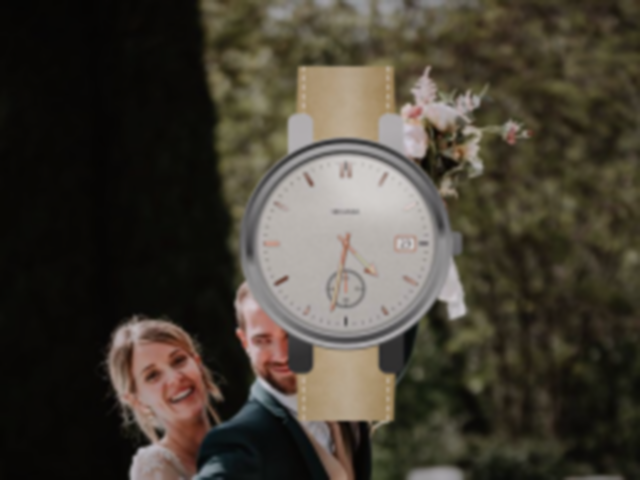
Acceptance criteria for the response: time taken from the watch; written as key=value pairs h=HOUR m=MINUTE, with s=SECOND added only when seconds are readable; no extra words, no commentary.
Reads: h=4 m=32
